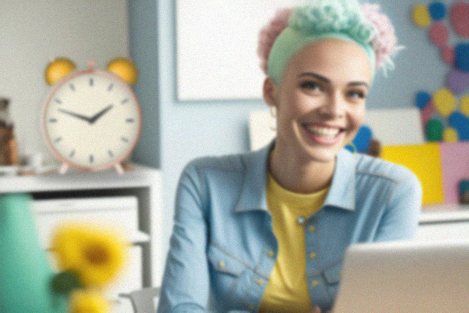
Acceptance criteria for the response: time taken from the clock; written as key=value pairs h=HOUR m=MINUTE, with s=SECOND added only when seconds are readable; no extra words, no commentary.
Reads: h=1 m=48
